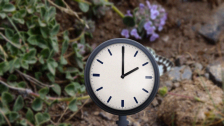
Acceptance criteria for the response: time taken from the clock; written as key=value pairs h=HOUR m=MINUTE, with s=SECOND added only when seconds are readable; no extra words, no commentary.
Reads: h=2 m=0
